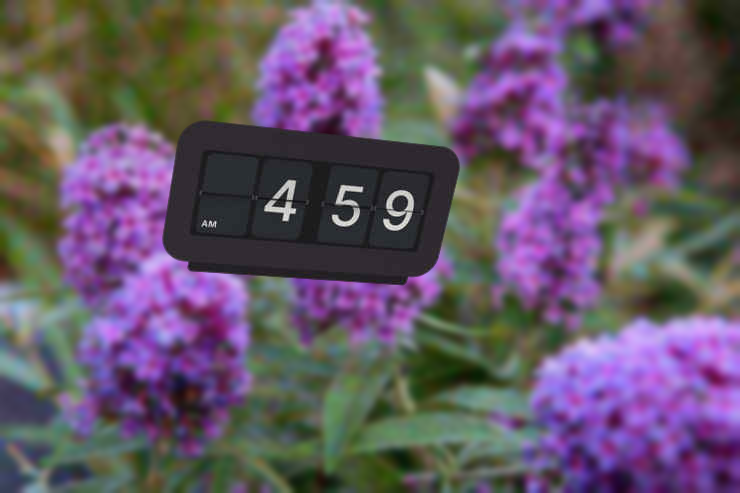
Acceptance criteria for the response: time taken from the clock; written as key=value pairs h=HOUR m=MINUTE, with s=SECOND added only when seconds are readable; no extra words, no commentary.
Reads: h=4 m=59
